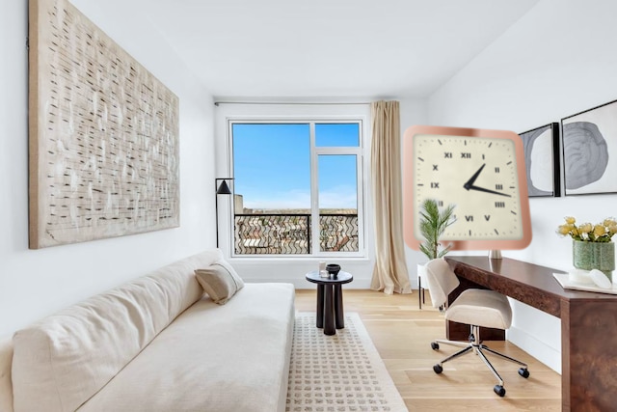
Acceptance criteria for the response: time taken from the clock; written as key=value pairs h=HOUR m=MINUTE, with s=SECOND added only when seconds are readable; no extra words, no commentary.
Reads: h=1 m=17
